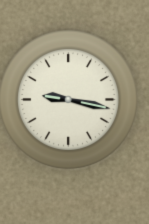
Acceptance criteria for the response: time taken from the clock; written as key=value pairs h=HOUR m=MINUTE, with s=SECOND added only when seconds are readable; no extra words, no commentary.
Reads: h=9 m=17
